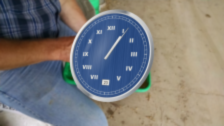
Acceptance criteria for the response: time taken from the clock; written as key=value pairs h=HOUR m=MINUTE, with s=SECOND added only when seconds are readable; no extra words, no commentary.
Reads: h=1 m=6
